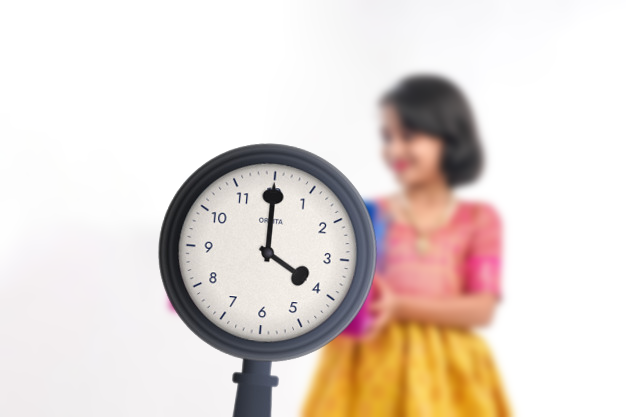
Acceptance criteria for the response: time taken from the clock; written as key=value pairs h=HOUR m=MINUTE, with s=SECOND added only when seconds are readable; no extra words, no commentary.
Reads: h=4 m=0
